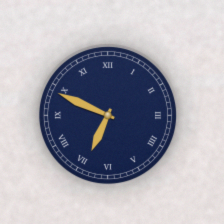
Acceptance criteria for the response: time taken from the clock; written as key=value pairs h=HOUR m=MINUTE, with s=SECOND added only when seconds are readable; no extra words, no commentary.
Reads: h=6 m=49
